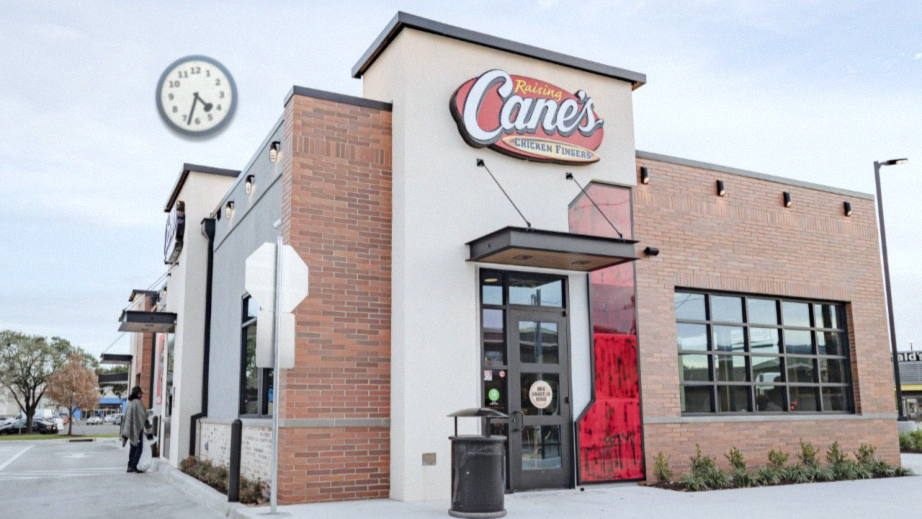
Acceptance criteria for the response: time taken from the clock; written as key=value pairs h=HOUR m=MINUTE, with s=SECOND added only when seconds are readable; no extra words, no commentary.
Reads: h=4 m=33
